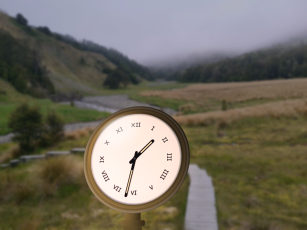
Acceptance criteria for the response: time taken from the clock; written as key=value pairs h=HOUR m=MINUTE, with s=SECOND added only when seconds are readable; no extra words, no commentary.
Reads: h=1 m=32
